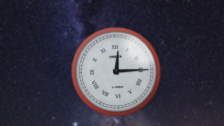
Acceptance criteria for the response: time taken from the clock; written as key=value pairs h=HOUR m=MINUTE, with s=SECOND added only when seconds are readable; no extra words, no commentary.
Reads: h=12 m=15
